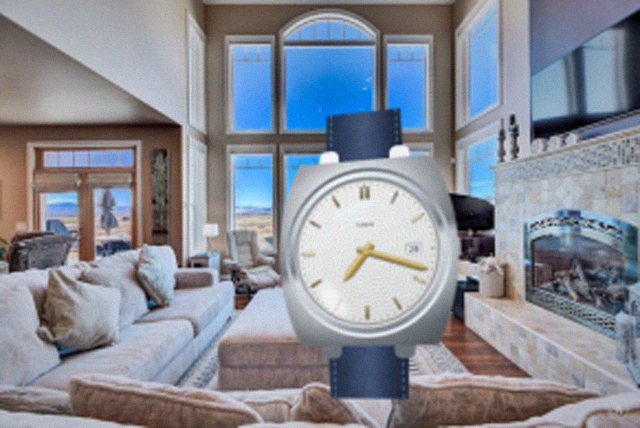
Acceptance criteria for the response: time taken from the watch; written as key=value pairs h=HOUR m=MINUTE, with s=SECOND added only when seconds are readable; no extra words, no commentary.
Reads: h=7 m=18
